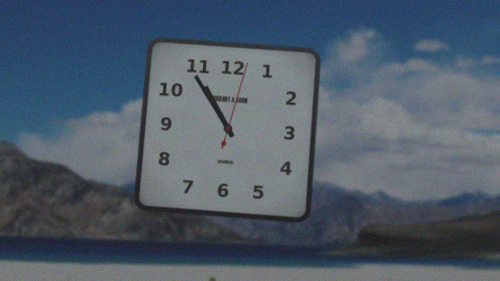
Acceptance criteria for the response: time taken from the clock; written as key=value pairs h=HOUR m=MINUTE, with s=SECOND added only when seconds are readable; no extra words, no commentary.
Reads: h=10 m=54 s=2
